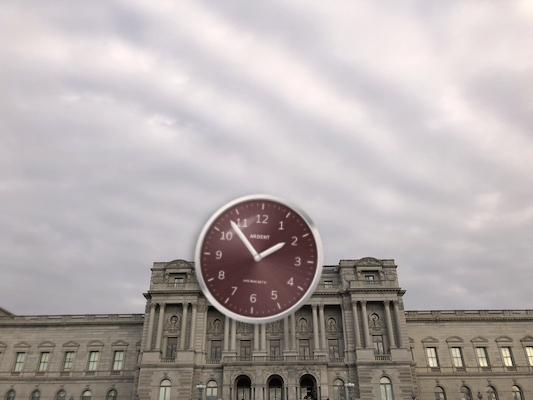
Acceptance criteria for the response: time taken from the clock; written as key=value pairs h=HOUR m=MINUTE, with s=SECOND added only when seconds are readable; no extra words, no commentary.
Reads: h=1 m=53
